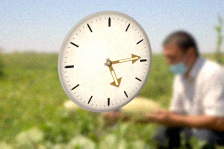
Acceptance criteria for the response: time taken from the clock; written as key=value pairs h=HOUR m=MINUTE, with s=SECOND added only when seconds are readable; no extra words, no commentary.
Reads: h=5 m=14
